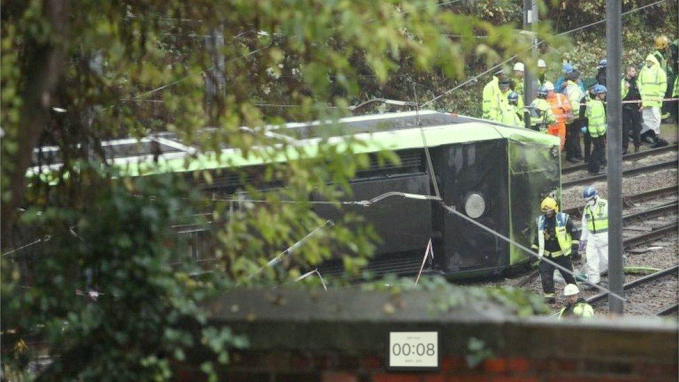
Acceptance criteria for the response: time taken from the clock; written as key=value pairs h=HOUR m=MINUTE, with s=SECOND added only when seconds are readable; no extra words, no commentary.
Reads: h=0 m=8
